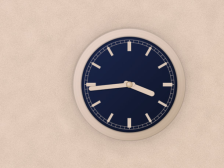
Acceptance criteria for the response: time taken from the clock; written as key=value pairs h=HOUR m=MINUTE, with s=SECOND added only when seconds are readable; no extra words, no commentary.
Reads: h=3 m=44
